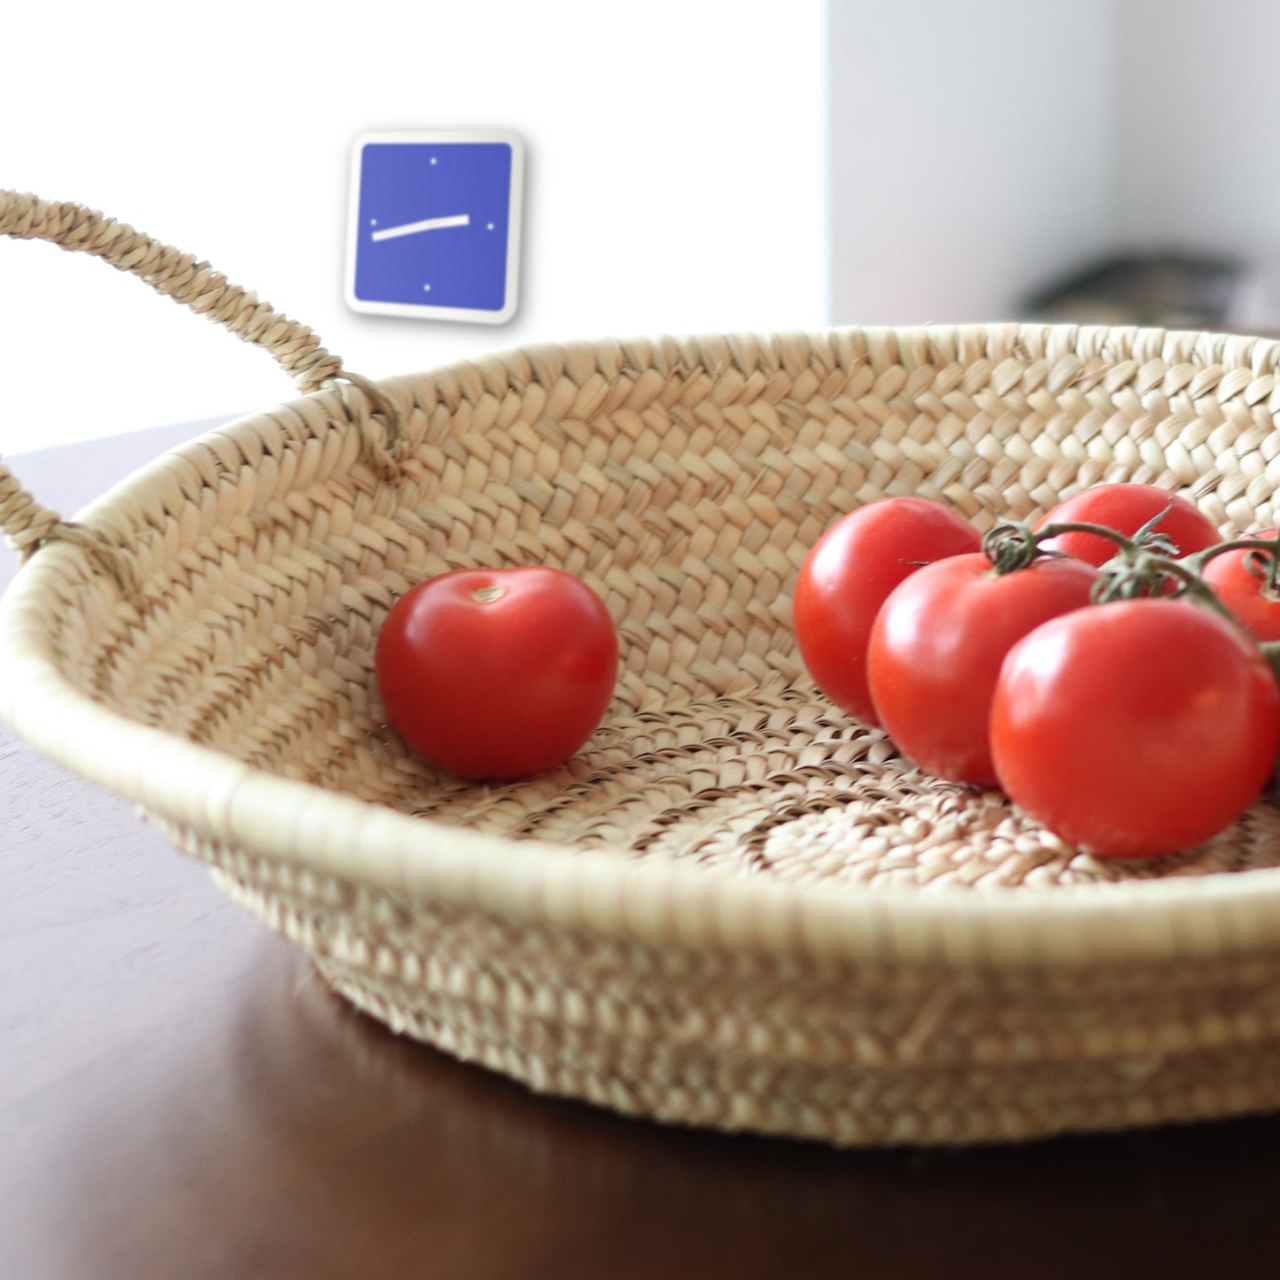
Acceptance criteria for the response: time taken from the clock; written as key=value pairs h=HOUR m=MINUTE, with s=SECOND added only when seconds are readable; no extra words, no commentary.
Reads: h=2 m=42 s=43
